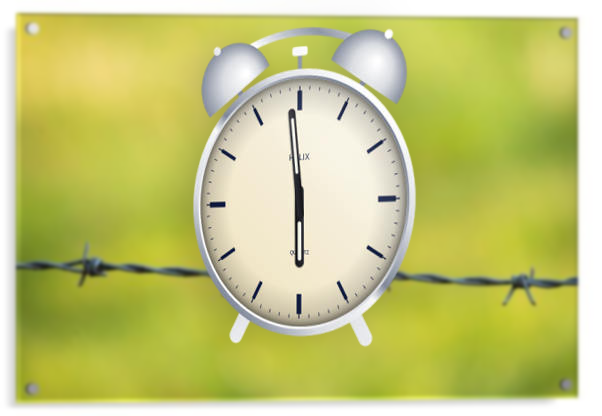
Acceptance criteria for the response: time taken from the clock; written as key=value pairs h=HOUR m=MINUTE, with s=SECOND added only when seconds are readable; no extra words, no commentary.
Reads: h=5 m=59
